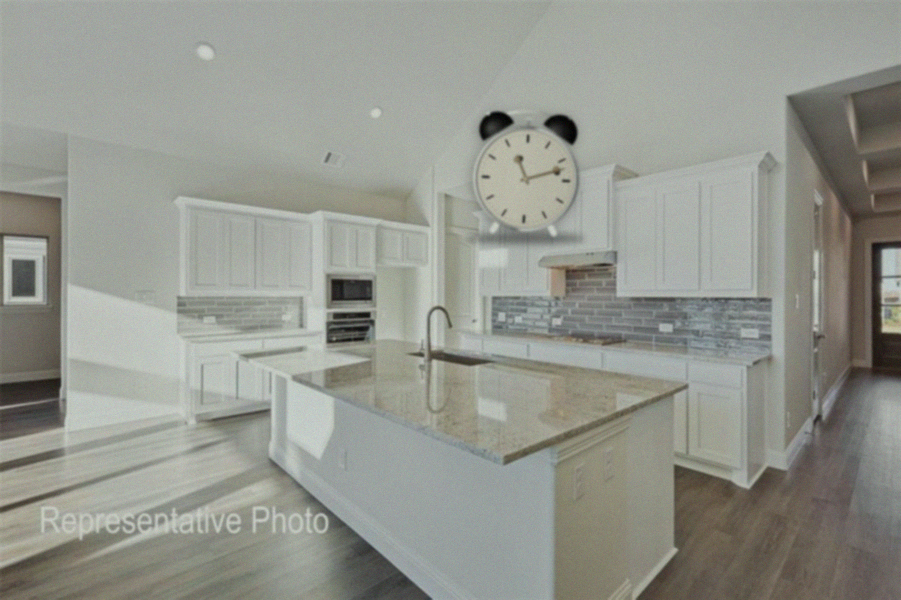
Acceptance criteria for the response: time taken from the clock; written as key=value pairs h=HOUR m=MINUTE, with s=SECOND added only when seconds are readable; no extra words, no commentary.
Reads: h=11 m=12
